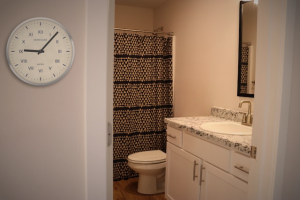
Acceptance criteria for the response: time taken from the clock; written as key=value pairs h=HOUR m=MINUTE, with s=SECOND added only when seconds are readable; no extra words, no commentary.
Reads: h=9 m=7
